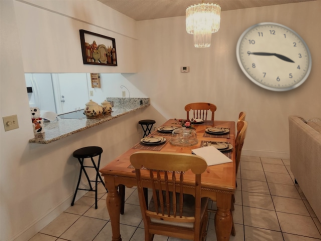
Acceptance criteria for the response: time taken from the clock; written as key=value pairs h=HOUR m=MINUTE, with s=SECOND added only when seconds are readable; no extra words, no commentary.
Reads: h=3 m=45
